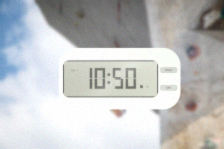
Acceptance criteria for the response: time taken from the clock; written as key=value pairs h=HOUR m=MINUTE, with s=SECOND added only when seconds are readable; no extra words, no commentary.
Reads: h=10 m=50
